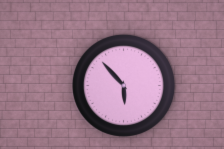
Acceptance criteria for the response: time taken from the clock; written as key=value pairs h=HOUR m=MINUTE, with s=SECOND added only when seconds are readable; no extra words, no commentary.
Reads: h=5 m=53
